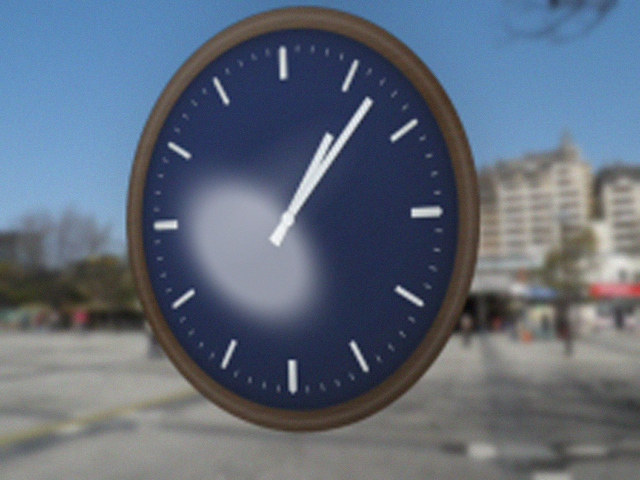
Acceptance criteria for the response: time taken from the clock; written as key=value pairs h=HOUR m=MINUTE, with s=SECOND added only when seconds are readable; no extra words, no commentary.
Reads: h=1 m=7
